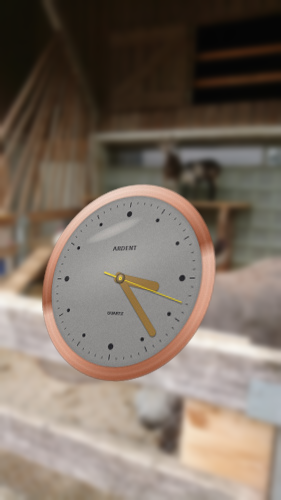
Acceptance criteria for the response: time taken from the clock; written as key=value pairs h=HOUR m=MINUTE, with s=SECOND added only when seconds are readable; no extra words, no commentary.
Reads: h=3 m=23 s=18
